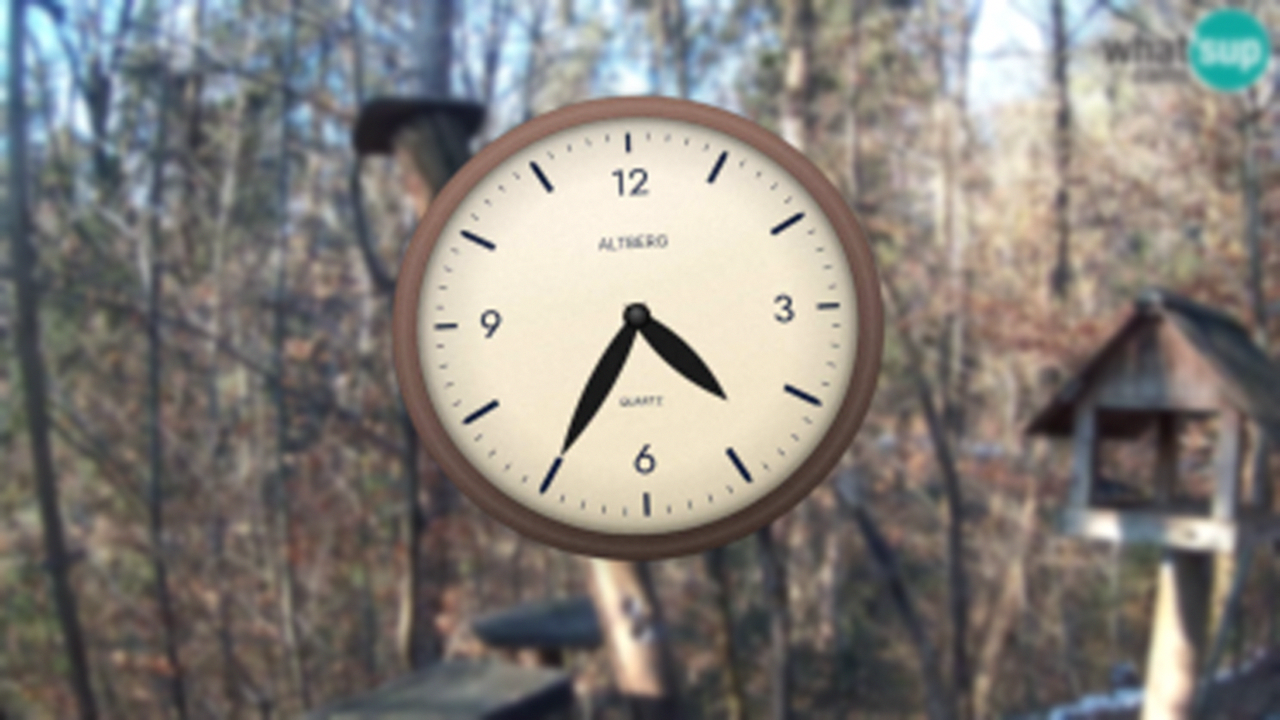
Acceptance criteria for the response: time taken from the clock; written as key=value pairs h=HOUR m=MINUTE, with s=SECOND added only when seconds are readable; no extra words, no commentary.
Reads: h=4 m=35
